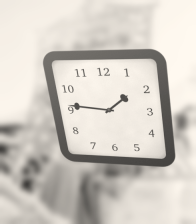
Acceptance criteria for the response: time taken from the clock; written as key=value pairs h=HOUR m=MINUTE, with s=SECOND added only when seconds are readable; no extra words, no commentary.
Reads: h=1 m=46
